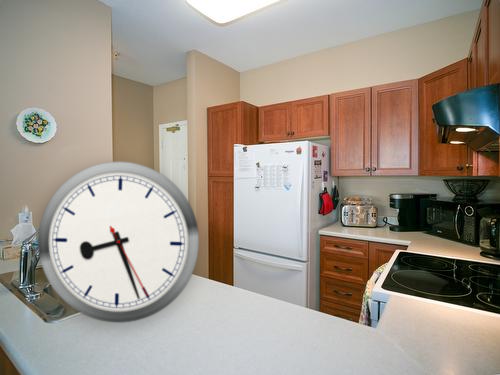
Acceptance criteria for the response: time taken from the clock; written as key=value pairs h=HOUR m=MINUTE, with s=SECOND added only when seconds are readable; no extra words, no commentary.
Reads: h=8 m=26 s=25
